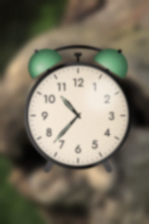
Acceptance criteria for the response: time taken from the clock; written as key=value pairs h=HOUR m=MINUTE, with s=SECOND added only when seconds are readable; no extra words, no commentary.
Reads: h=10 m=37
